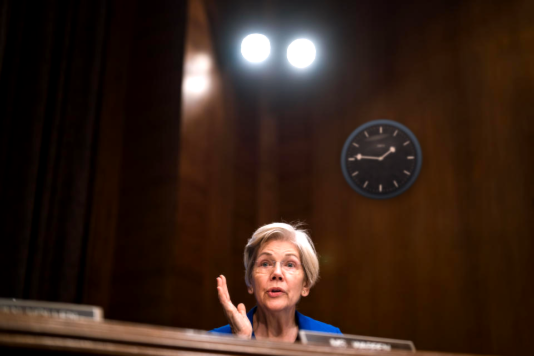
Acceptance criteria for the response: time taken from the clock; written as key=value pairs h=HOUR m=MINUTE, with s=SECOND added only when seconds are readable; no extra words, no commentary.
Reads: h=1 m=46
